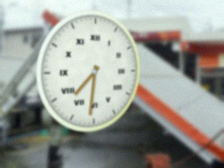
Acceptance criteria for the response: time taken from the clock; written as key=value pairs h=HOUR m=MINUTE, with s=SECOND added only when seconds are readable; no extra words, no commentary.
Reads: h=7 m=31
